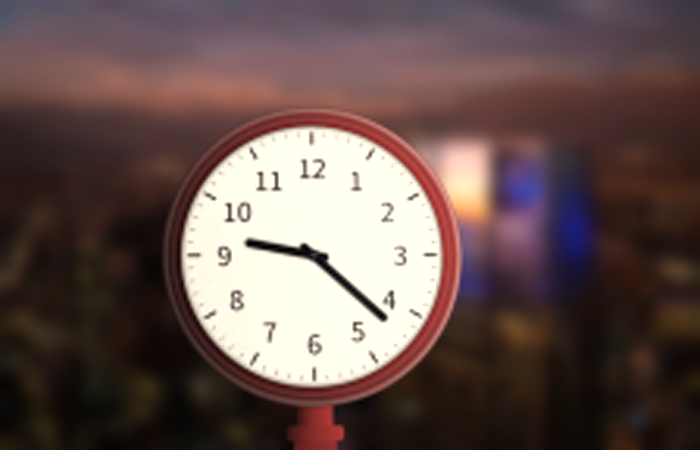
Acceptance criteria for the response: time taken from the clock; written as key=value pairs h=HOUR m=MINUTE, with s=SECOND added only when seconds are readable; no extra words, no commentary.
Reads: h=9 m=22
